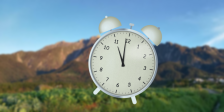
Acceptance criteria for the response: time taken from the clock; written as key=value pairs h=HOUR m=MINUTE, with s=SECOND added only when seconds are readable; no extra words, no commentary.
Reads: h=10 m=59
